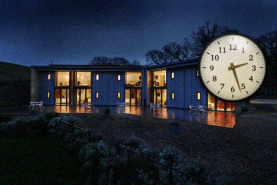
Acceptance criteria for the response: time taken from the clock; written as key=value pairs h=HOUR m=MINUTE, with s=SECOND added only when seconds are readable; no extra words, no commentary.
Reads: h=2 m=27
